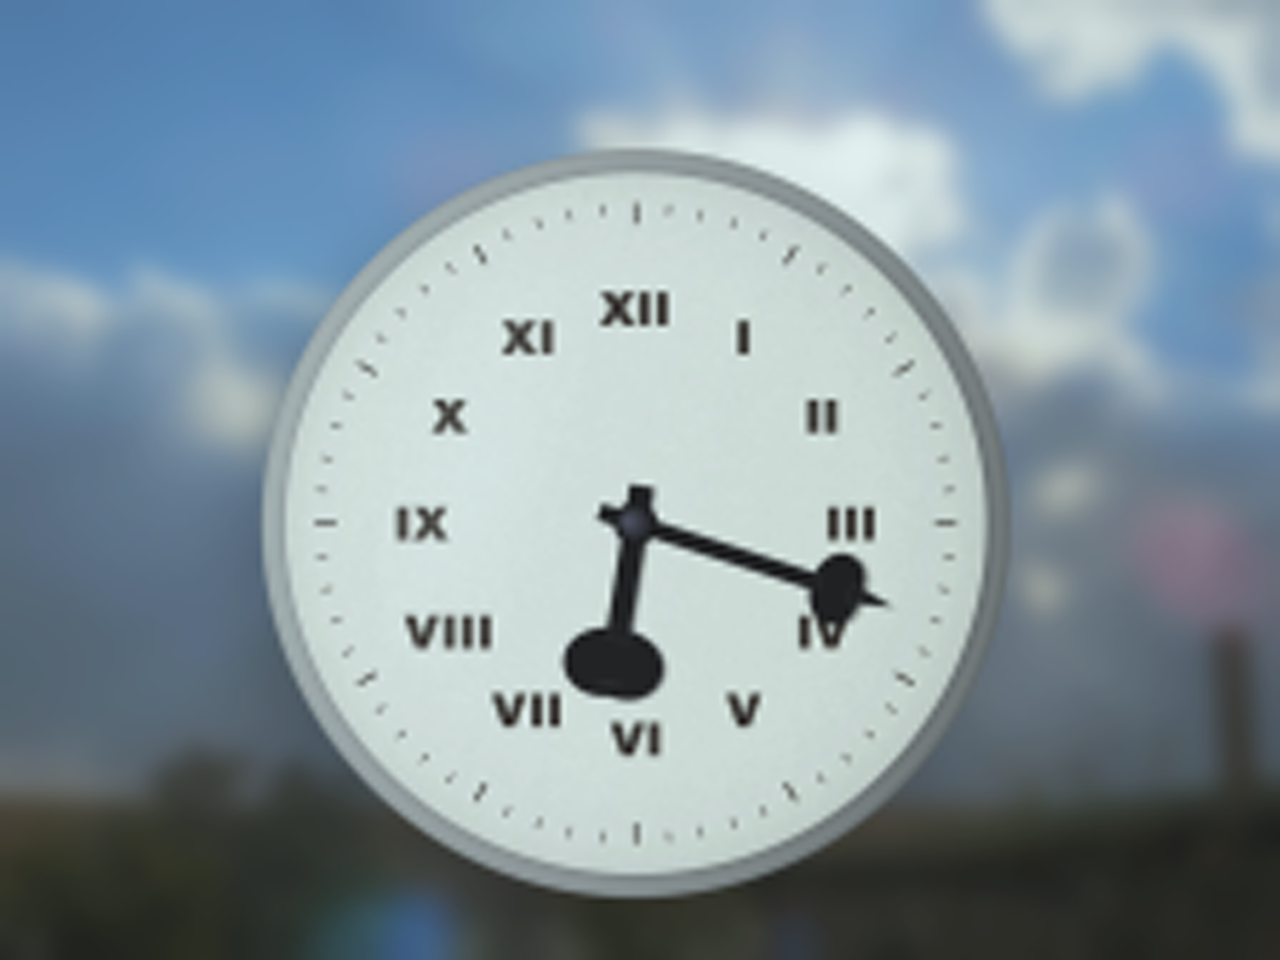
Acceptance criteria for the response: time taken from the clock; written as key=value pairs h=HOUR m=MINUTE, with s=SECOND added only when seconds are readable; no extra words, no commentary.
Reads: h=6 m=18
